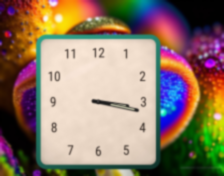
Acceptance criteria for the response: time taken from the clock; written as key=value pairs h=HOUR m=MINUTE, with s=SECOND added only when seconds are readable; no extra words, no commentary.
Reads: h=3 m=17
